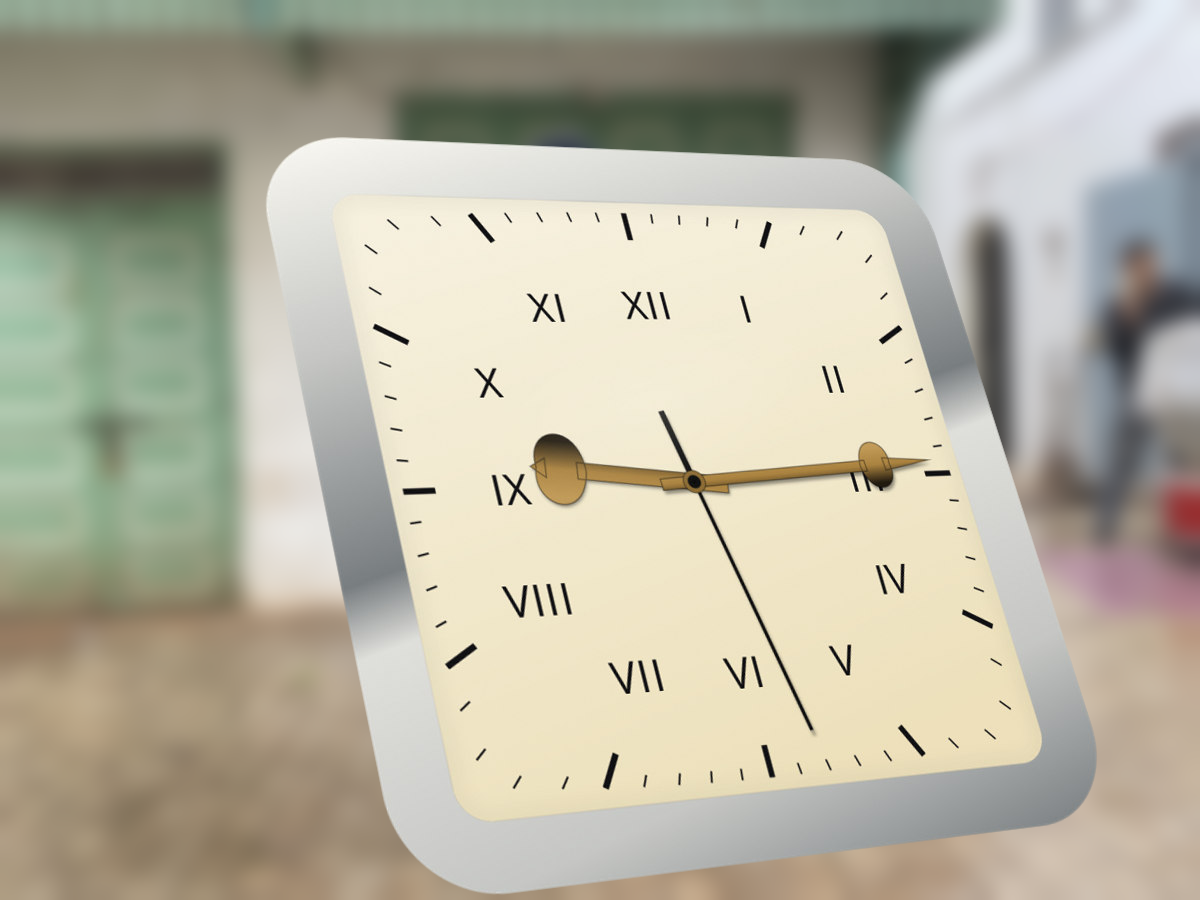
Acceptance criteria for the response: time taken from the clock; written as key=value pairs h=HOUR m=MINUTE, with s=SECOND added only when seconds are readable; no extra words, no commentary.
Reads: h=9 m=14 s=28
